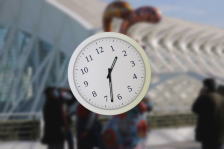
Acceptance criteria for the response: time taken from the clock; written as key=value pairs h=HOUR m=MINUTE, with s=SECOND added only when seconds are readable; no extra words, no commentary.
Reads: h=1 m=33
